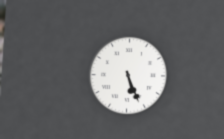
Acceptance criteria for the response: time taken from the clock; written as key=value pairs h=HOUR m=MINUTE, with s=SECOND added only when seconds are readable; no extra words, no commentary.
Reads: h=5 m=26
